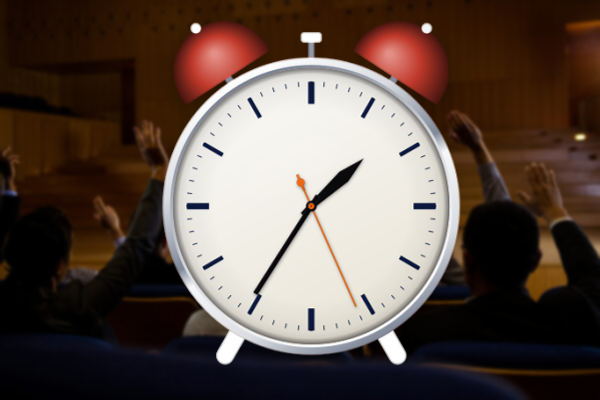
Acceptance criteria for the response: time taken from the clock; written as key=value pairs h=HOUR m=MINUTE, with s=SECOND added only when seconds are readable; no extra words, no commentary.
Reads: h=1 m=35 s=26
